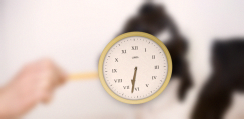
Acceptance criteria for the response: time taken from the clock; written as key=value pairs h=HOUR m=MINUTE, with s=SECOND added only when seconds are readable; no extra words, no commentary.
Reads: h=6 m=32
